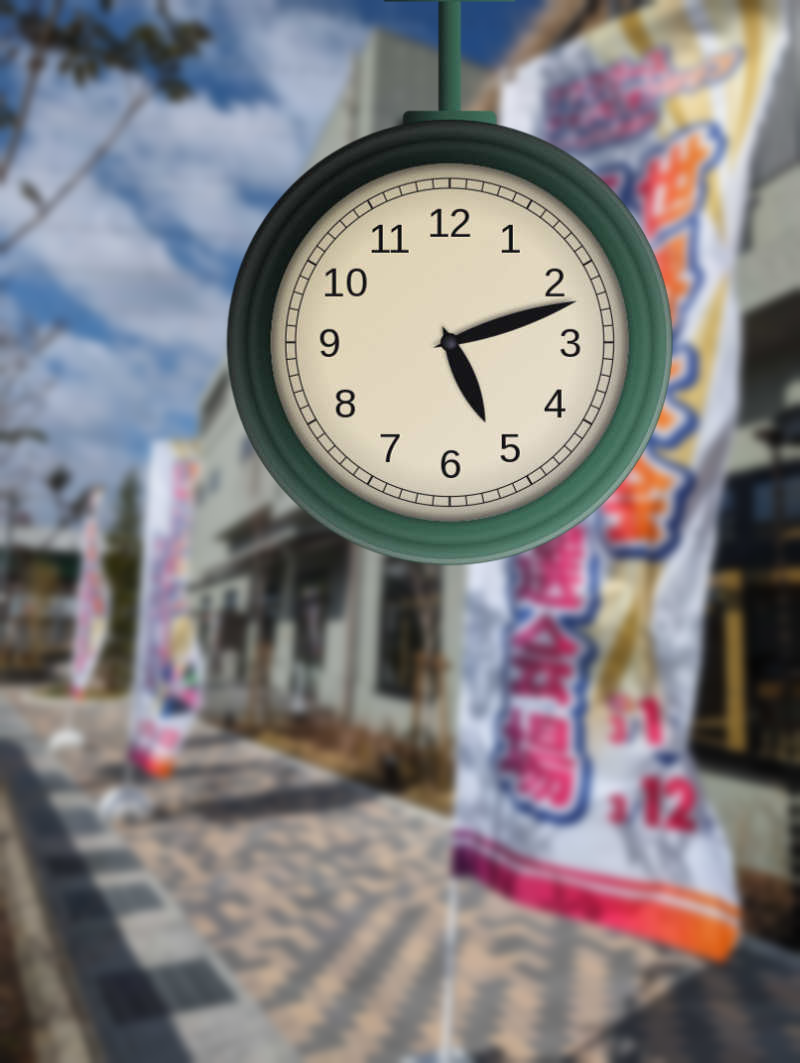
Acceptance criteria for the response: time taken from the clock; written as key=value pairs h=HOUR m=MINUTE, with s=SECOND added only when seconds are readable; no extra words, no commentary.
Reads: h=5 m=12
